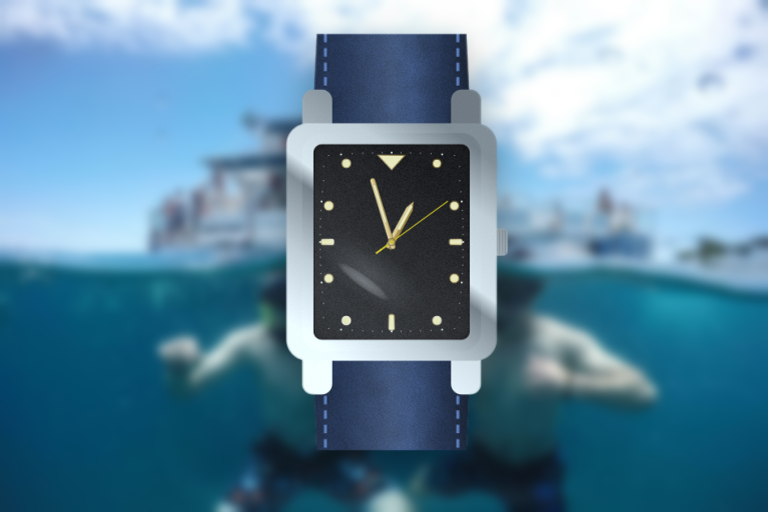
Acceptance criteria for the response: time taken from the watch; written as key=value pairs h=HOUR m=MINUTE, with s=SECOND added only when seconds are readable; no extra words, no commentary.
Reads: h=12 m=57 s=9
